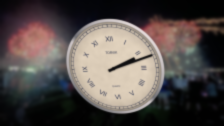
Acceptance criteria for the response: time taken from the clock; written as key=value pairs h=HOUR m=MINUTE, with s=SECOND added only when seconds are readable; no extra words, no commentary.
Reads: h=2 m=12
